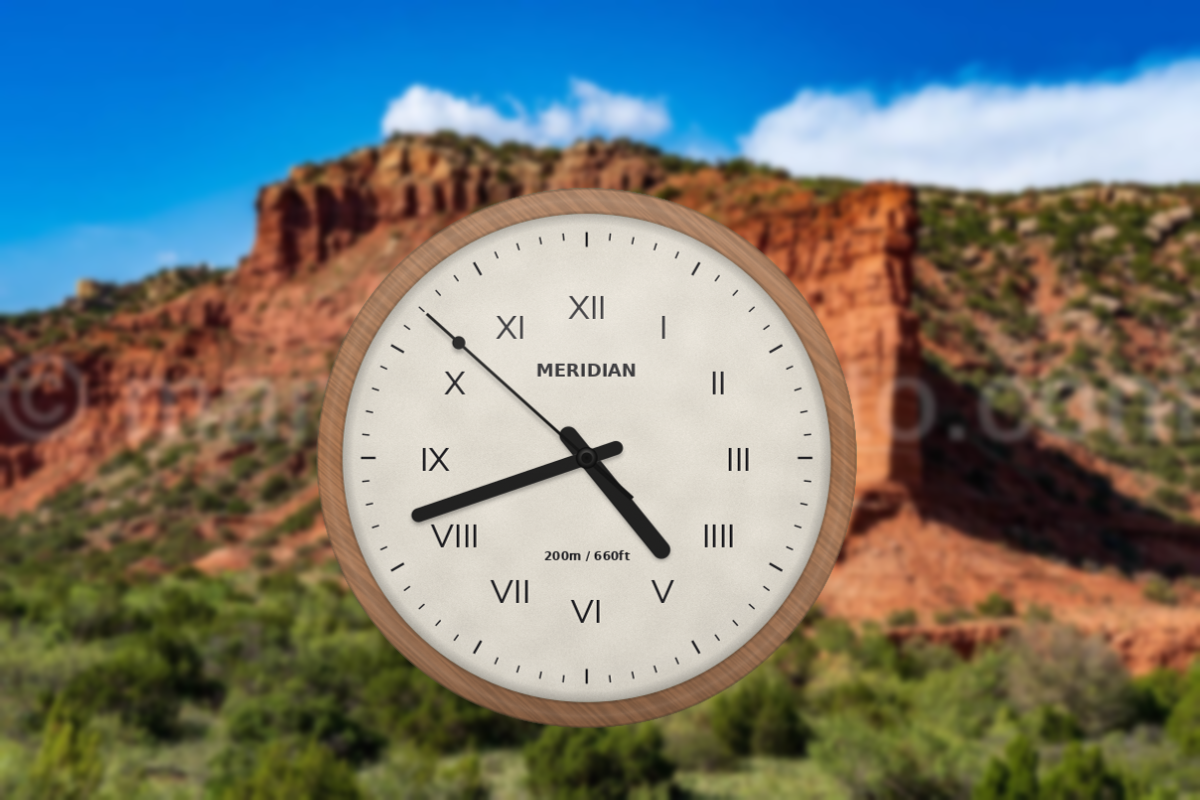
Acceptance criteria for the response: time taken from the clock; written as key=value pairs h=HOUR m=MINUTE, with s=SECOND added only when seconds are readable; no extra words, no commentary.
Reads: h=4 m=41 s=52
